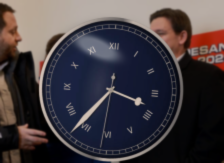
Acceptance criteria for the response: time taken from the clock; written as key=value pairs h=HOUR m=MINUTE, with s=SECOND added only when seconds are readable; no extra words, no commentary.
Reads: h=3 m=36 s=31
